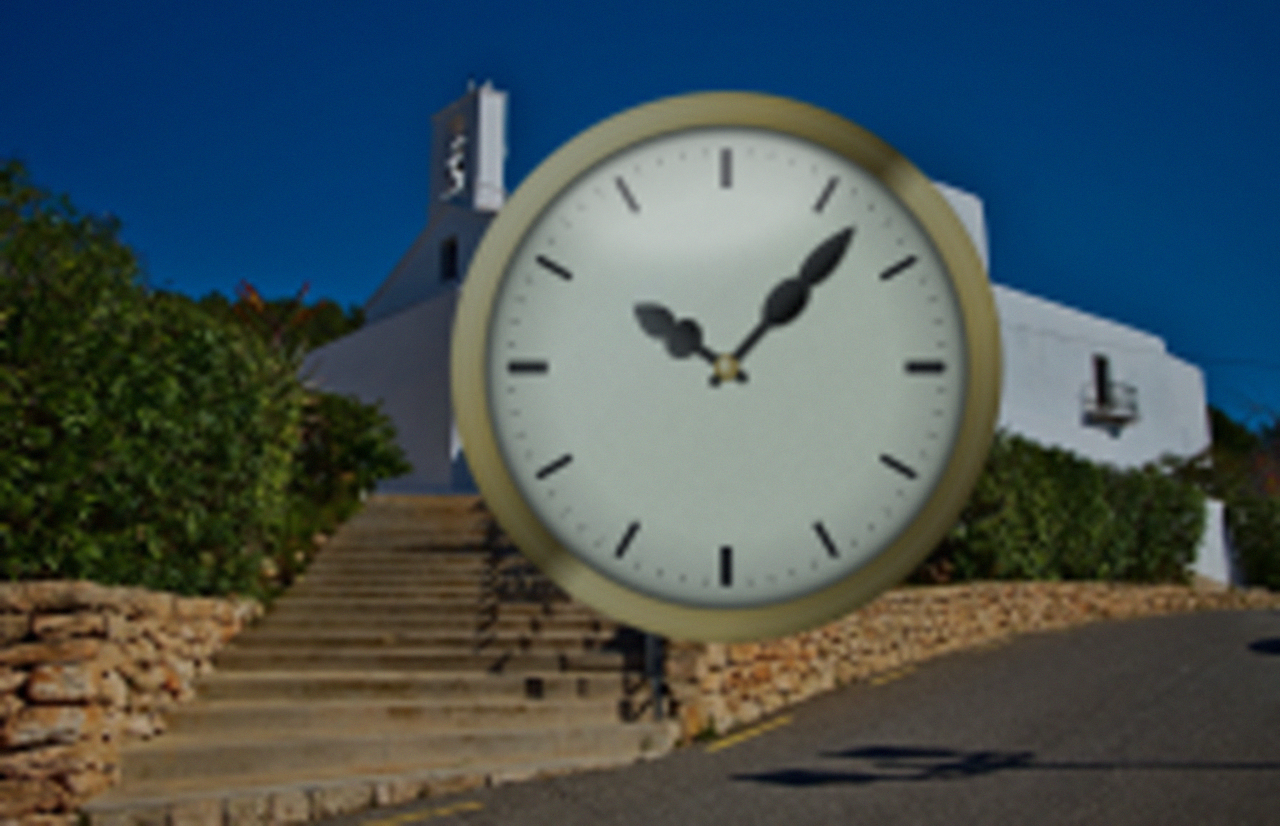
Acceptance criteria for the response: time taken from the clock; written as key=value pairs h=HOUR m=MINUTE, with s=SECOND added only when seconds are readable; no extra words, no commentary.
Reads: h=10 m=7
